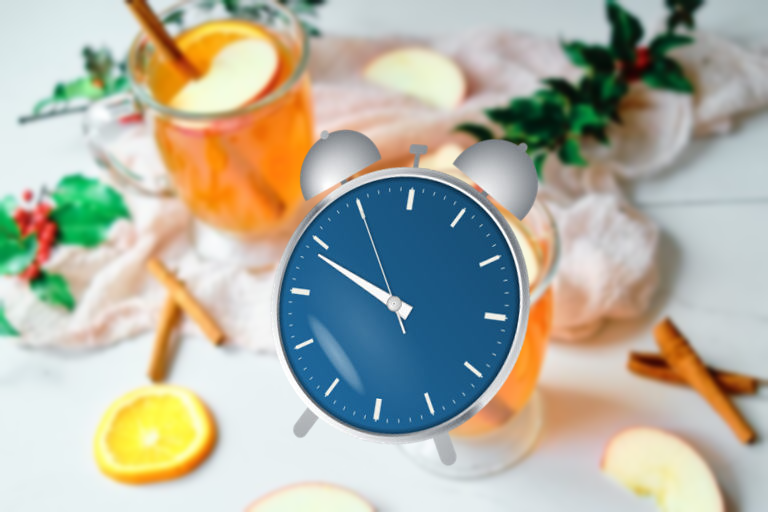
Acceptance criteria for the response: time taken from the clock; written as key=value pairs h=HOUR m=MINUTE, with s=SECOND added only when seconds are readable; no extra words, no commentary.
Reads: h=9 m=48 s=55
